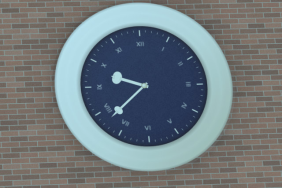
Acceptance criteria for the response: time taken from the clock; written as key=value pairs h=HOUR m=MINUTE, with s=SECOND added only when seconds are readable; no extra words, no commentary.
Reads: h=9 m=38
